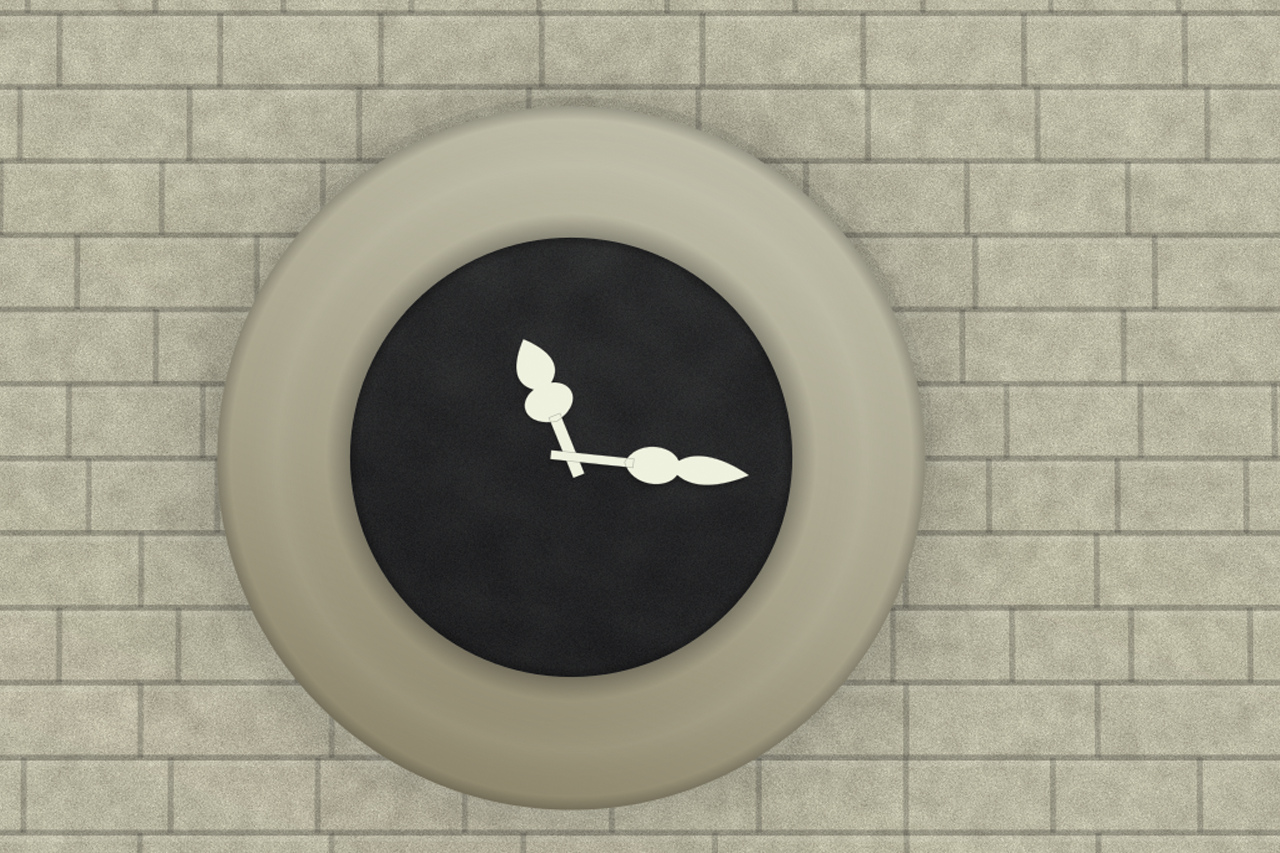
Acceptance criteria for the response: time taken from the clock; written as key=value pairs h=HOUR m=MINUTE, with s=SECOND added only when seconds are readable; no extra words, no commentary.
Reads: h=11 m=16
